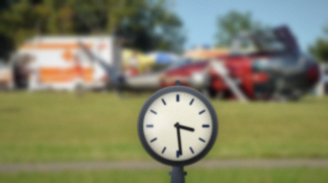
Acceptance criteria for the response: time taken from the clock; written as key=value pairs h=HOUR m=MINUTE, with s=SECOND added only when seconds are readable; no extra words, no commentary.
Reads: h=3 m=29
